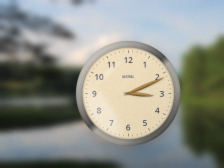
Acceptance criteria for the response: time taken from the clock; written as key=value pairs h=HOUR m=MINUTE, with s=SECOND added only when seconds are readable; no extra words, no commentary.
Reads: h=3 m=11
